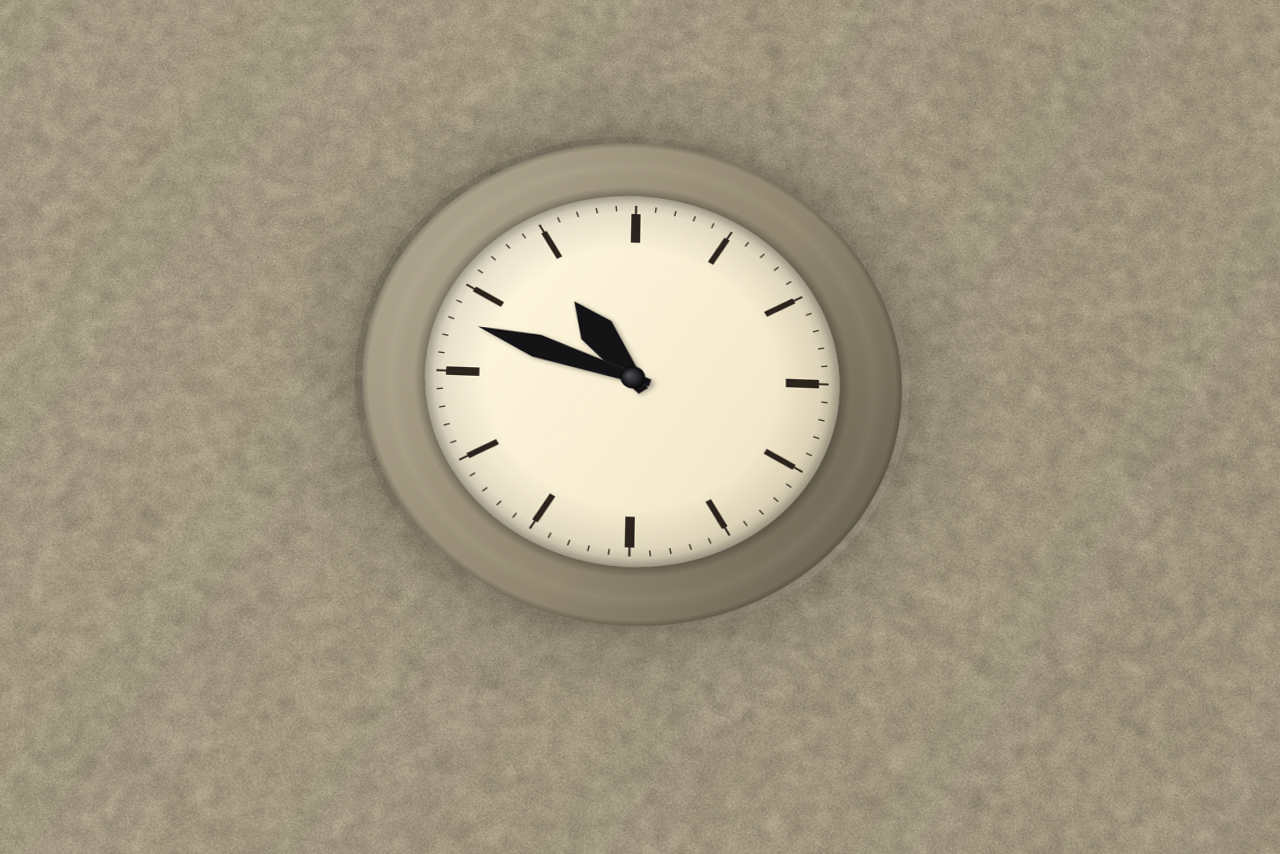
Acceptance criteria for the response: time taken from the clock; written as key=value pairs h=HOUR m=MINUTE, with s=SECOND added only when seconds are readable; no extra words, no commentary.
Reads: h=10 m=48
